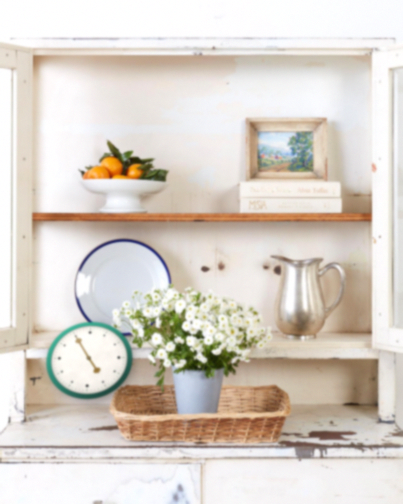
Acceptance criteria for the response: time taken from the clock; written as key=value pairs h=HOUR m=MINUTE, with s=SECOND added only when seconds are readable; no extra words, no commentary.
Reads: h=4 m=55
